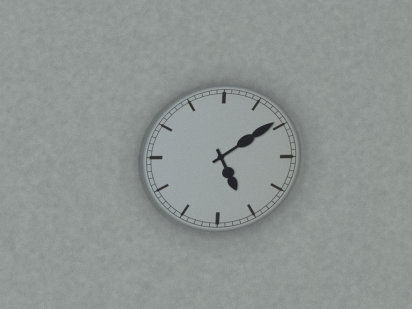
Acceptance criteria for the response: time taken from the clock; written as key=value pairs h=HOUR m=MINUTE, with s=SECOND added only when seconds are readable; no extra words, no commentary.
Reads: h=5 m=9
